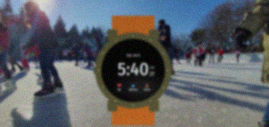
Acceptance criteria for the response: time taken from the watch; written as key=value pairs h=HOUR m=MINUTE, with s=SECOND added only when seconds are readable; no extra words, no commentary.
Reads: h=5 m=40
